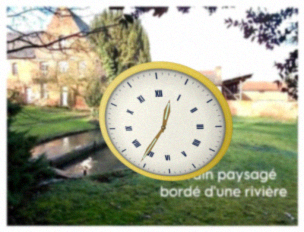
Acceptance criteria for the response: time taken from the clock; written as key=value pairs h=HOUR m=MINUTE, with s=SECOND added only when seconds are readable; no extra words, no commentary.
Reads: h=12 m=36
